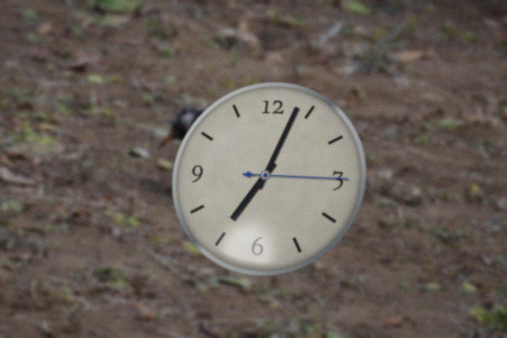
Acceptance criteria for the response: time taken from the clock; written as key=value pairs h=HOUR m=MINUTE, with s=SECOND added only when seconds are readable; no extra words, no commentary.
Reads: h=7 m=3 s=15
